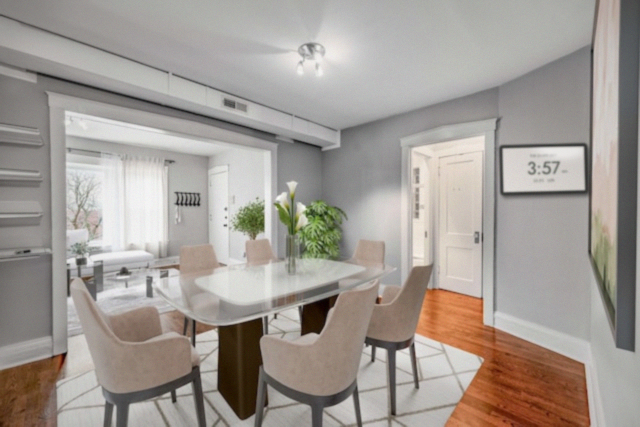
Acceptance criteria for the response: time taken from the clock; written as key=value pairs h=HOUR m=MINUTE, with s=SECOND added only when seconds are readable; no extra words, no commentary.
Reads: h=3 m=57
